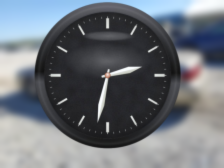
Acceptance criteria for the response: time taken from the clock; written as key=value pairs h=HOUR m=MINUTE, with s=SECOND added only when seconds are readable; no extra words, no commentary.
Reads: h=2 m=32
